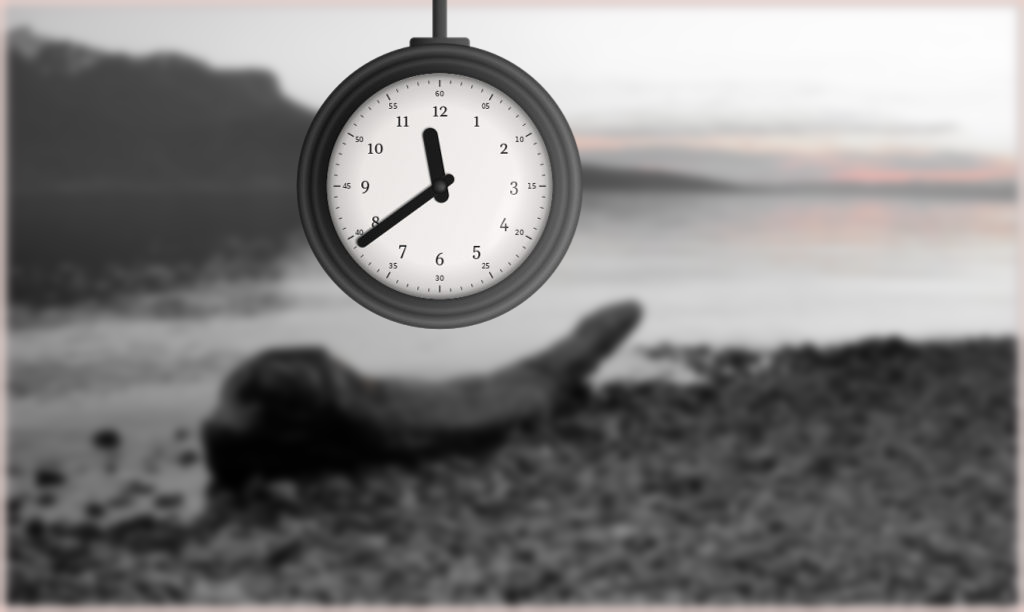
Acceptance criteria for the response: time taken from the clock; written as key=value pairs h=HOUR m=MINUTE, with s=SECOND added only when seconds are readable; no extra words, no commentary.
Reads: h=11 m=39
